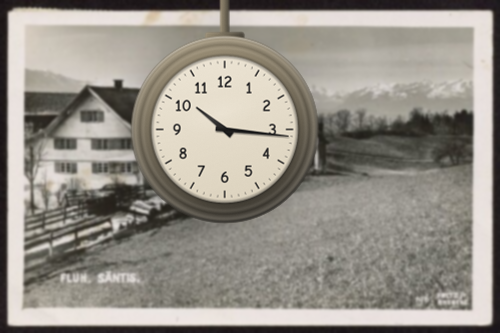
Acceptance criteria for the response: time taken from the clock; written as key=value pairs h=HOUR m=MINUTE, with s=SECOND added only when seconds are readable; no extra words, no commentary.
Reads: h=10 m=16
